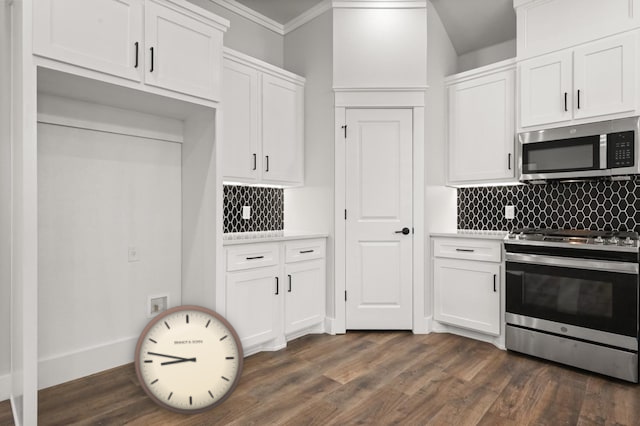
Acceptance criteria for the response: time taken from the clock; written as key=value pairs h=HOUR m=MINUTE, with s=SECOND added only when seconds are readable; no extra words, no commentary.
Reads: h=8 m=47
